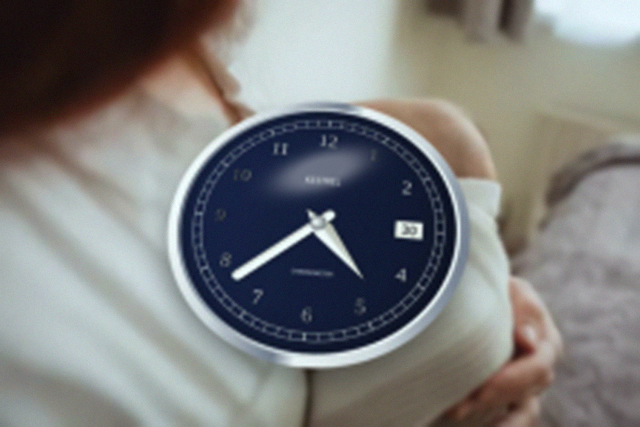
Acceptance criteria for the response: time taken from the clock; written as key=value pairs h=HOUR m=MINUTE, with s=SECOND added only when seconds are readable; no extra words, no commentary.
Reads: h=4 m=38
